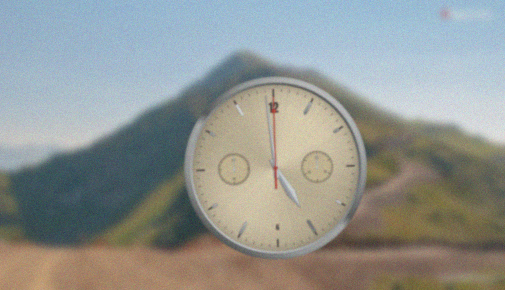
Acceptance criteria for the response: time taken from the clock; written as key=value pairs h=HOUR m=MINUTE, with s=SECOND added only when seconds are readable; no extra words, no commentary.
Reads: h=4 m=59
